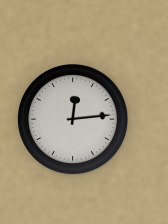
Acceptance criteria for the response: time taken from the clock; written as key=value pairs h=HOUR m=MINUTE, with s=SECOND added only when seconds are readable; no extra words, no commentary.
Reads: h=12 m=14
